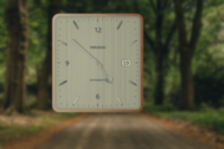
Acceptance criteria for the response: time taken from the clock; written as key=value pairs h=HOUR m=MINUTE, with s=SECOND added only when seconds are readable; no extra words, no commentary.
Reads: h=4 m=52
